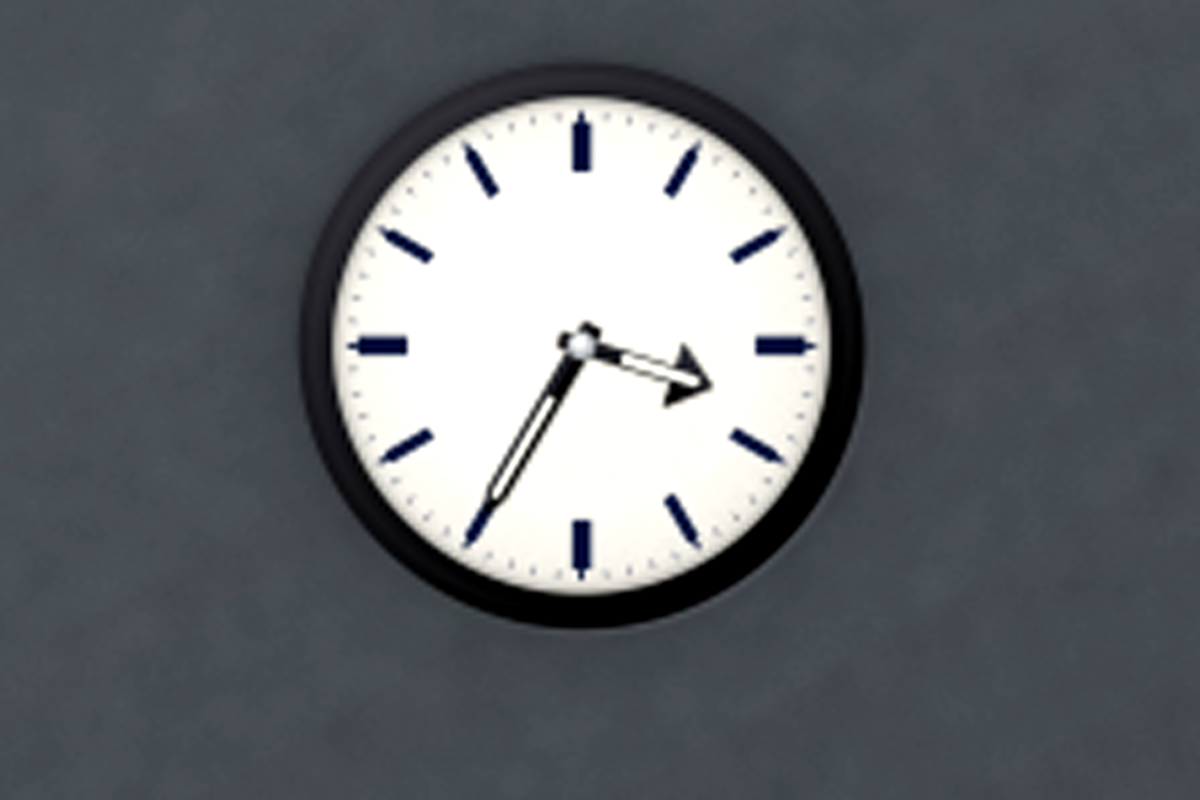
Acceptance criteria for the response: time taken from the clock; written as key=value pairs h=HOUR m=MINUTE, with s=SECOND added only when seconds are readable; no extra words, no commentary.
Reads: h=3 m=35
